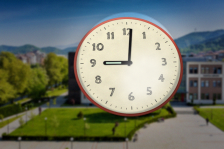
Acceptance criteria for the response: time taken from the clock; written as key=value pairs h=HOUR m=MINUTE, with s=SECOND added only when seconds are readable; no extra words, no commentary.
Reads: h=9 m=1
